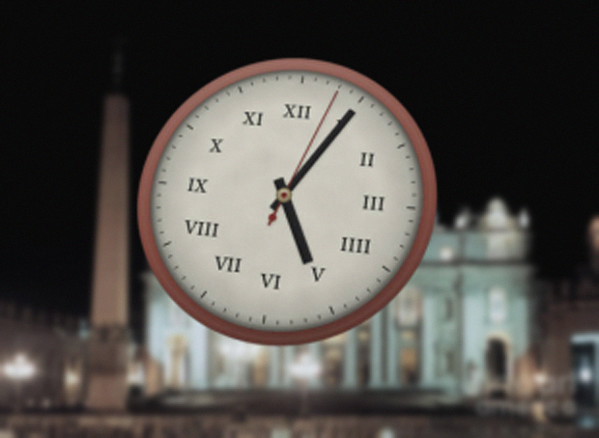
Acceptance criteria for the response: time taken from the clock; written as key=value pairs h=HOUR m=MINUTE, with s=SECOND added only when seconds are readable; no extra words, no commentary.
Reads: h=5 m=5 s=3
